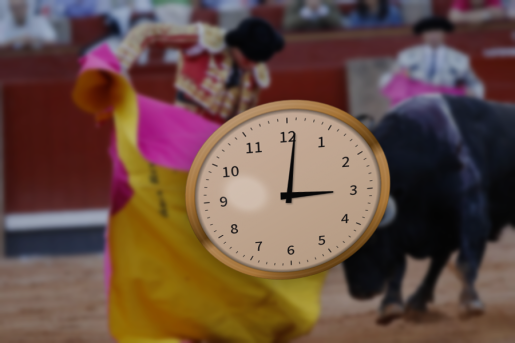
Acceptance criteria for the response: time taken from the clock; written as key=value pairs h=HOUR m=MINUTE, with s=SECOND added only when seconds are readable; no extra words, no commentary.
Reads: h=3 m=1
